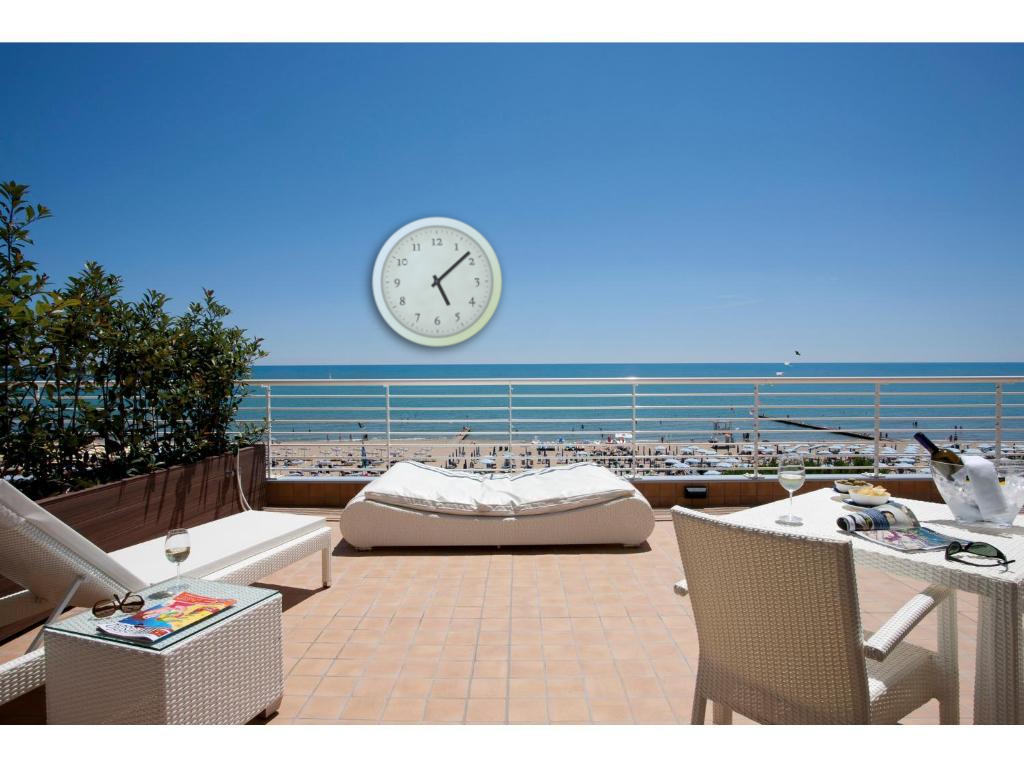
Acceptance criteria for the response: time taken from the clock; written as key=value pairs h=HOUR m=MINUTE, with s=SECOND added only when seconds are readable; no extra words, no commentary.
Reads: h=5 m=8
